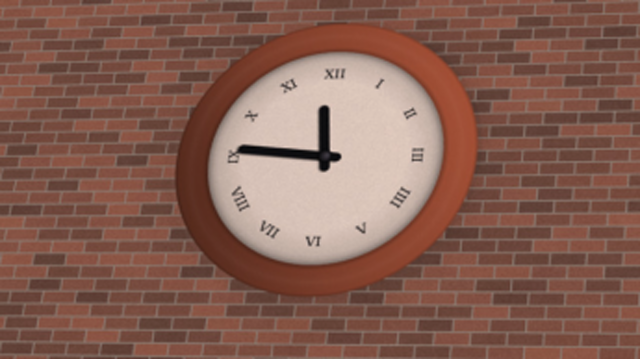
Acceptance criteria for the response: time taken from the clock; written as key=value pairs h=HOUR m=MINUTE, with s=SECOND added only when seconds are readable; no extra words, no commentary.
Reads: h=11 m=46
